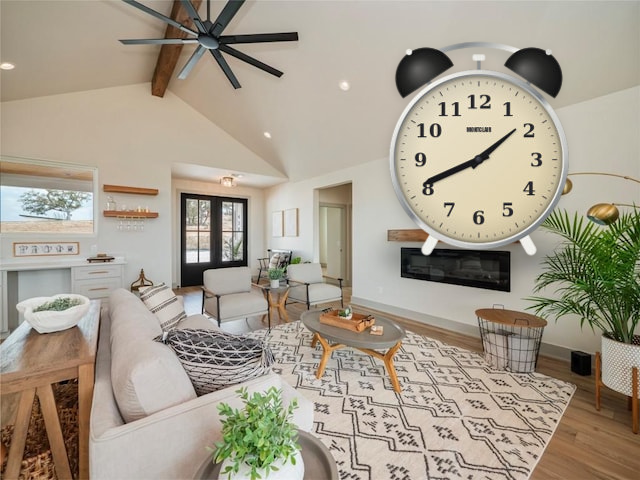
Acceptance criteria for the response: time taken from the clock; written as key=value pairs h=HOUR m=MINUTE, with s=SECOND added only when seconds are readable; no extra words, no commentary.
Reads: h=1 m=41
